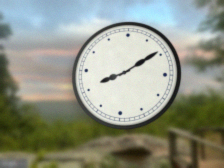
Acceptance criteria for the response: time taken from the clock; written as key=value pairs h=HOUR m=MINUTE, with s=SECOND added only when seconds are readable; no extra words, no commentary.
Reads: h=8 m=9
